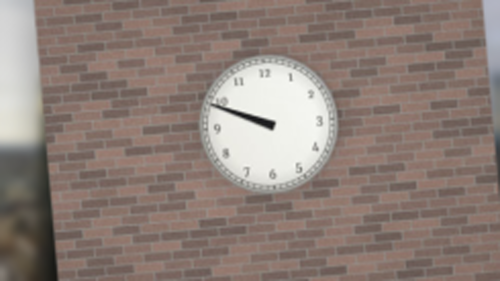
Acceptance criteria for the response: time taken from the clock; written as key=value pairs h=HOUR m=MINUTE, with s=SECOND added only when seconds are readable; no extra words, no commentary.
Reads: h=9 m=49
